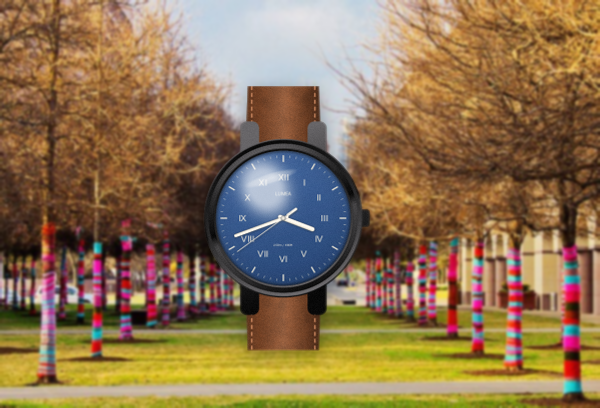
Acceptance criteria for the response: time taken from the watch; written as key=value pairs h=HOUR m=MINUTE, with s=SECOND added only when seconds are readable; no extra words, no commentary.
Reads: h=3 m=41 s=39
